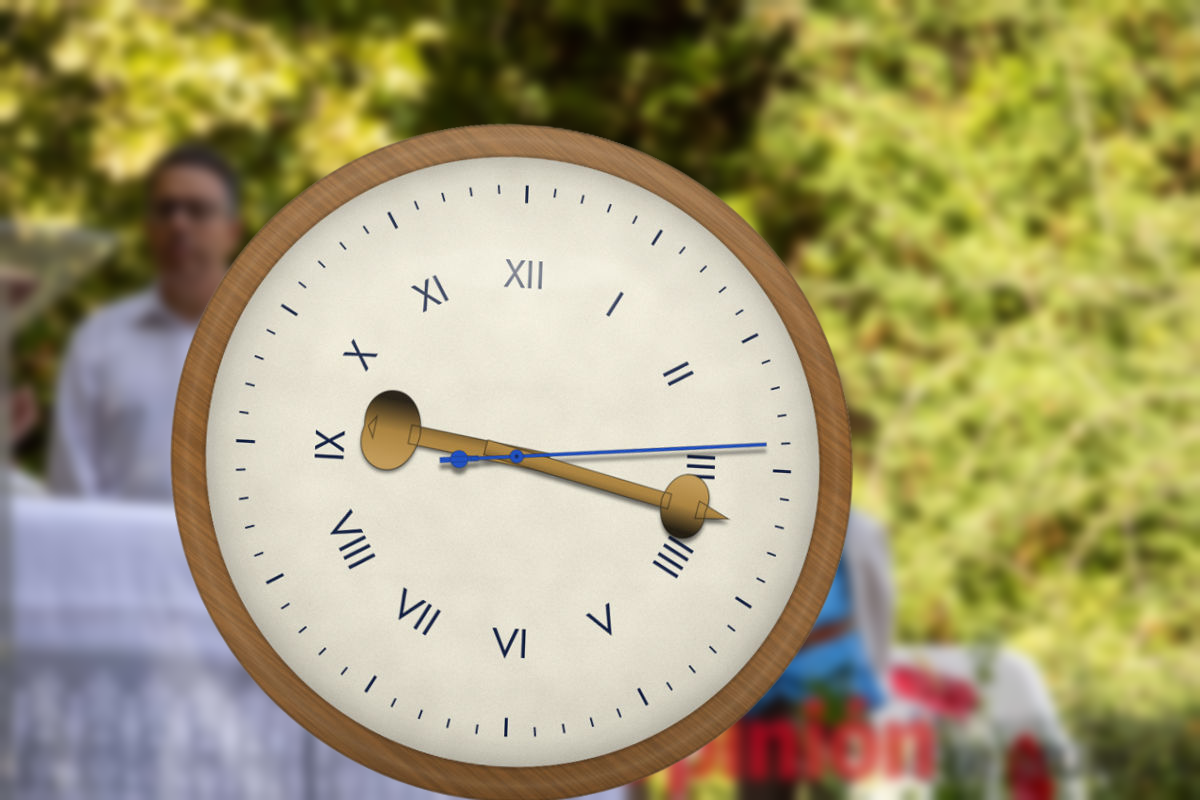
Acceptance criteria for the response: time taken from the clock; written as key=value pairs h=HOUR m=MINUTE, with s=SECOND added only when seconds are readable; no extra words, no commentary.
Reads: h=9 m=17 s=14
